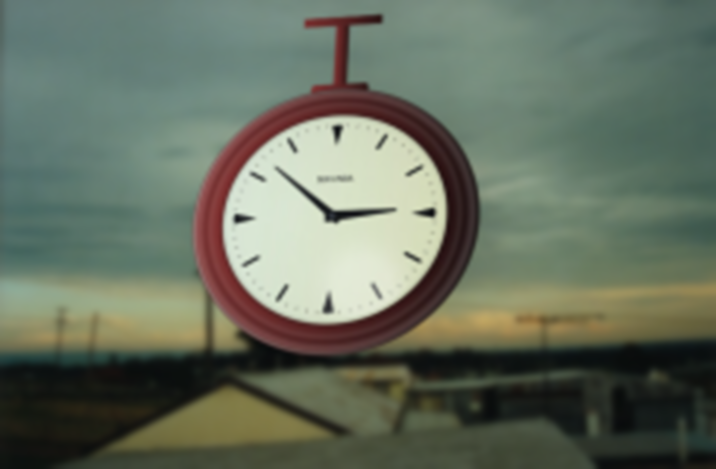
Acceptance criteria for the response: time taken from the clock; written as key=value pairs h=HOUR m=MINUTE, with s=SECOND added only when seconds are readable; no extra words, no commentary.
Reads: h=2 m=52
